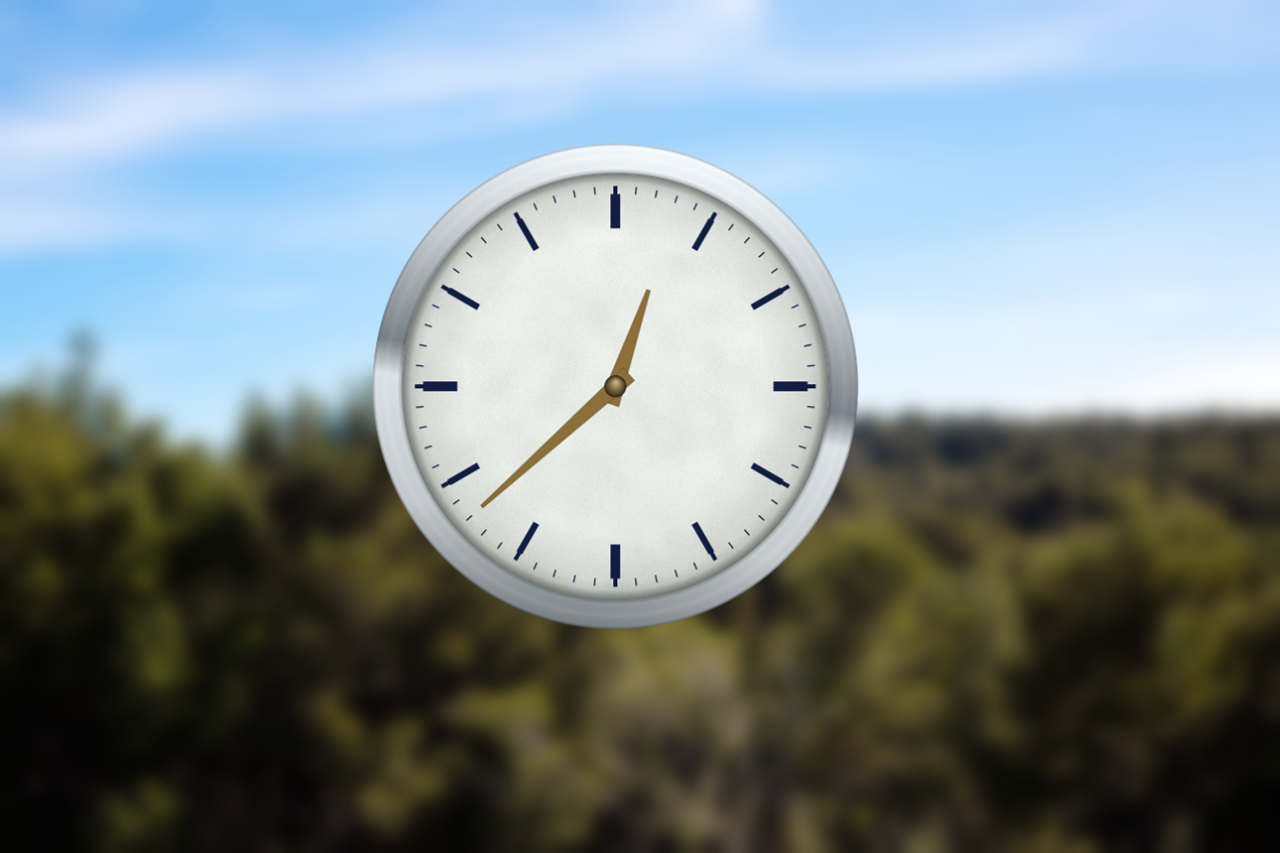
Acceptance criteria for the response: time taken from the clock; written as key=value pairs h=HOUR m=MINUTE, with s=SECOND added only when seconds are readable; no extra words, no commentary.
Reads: h=12 m=38
